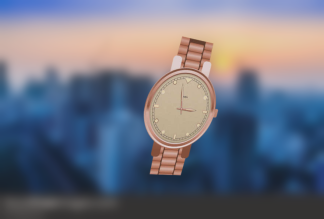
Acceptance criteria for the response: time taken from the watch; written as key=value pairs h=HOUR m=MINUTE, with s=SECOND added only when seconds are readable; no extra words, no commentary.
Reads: h=2 m=58
